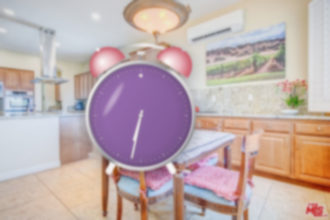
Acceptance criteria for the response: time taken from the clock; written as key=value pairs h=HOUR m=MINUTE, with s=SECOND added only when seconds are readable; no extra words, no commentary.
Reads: h=6 m=32
